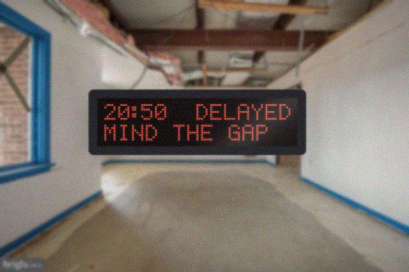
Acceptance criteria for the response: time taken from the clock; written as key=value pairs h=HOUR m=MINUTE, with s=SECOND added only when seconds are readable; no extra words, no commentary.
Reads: h=20 m=50
